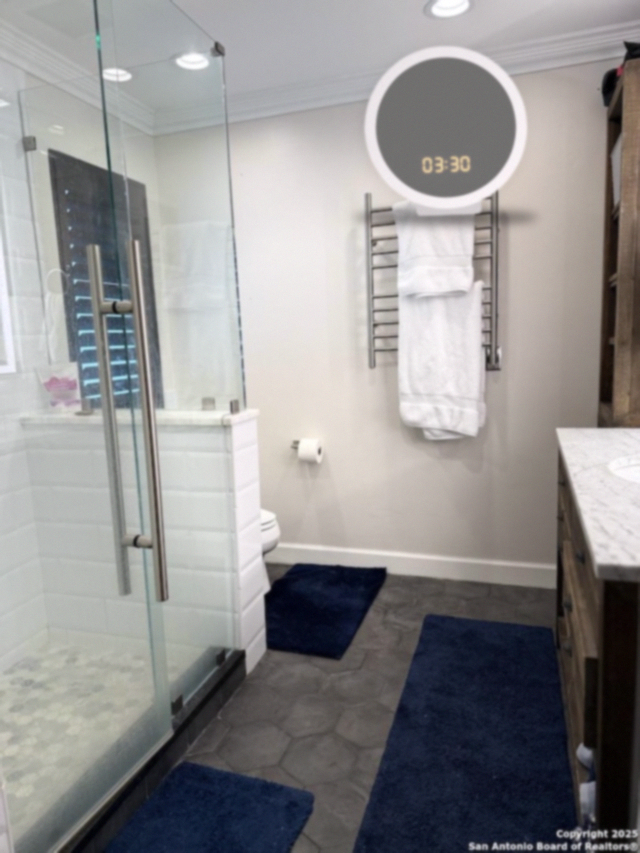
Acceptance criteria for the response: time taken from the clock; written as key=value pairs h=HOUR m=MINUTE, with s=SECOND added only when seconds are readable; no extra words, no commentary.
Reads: h=3 m=30
